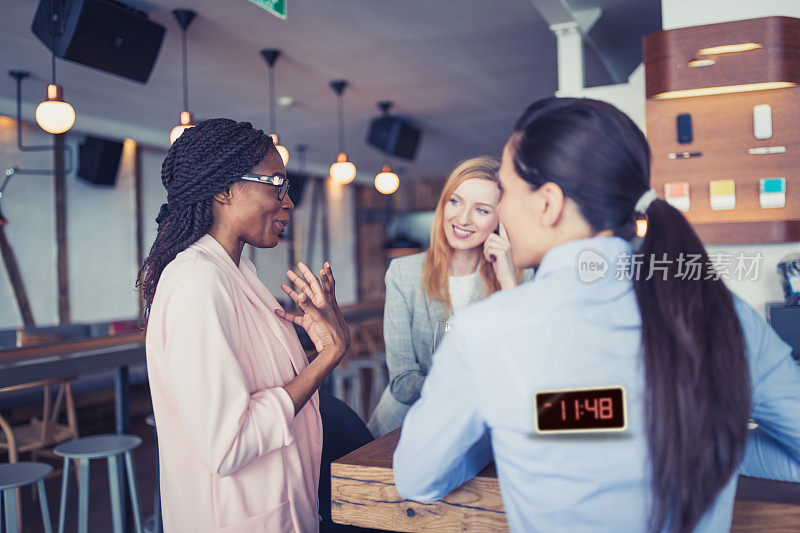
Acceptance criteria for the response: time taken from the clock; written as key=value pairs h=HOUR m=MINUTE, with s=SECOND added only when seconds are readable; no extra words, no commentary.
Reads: h=11 m=48
